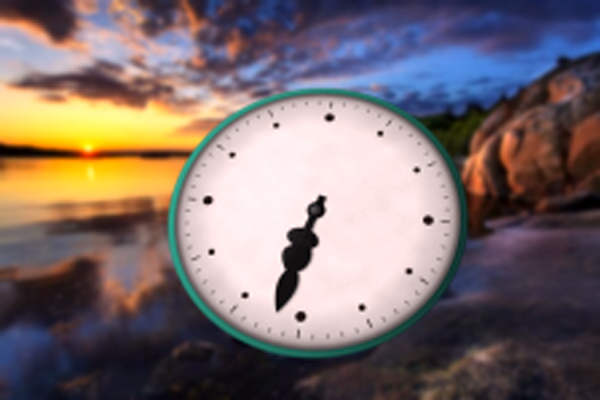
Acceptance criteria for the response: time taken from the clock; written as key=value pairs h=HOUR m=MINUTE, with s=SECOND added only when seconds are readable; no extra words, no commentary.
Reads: h=6 m=32
